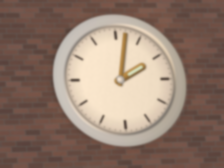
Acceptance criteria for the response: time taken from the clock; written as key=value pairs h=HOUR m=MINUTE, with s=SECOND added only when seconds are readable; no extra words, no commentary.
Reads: h=2 m=2
